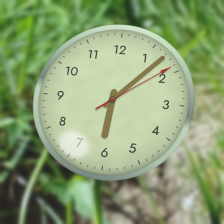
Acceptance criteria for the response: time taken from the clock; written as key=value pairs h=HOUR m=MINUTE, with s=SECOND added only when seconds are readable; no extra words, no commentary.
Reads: h=6 m=7 s=9
